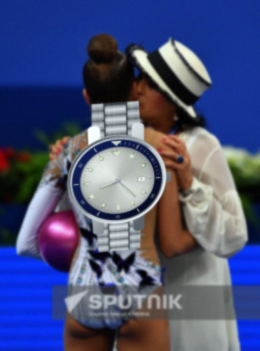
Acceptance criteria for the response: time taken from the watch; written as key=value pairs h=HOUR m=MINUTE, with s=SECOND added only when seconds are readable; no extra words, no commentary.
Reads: h=8 m=23
